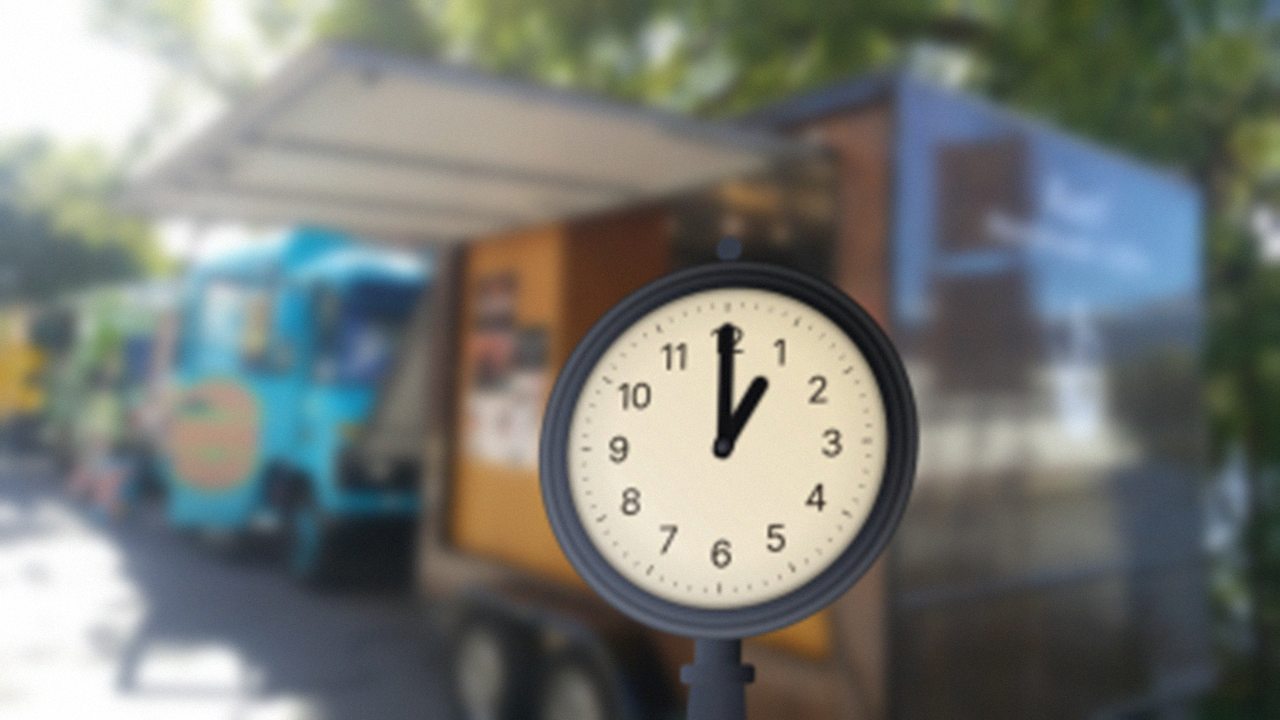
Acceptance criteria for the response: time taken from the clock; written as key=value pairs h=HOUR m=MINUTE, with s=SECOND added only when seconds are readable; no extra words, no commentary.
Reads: h=1 m=0
